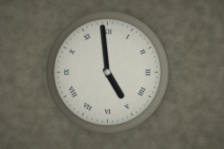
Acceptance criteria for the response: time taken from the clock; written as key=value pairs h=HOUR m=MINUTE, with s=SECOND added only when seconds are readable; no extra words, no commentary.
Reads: h=4 m=59
